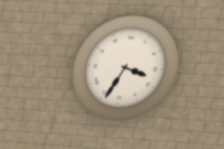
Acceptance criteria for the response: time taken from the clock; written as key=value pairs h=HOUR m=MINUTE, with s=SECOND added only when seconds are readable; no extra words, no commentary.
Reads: h=3 m=34
